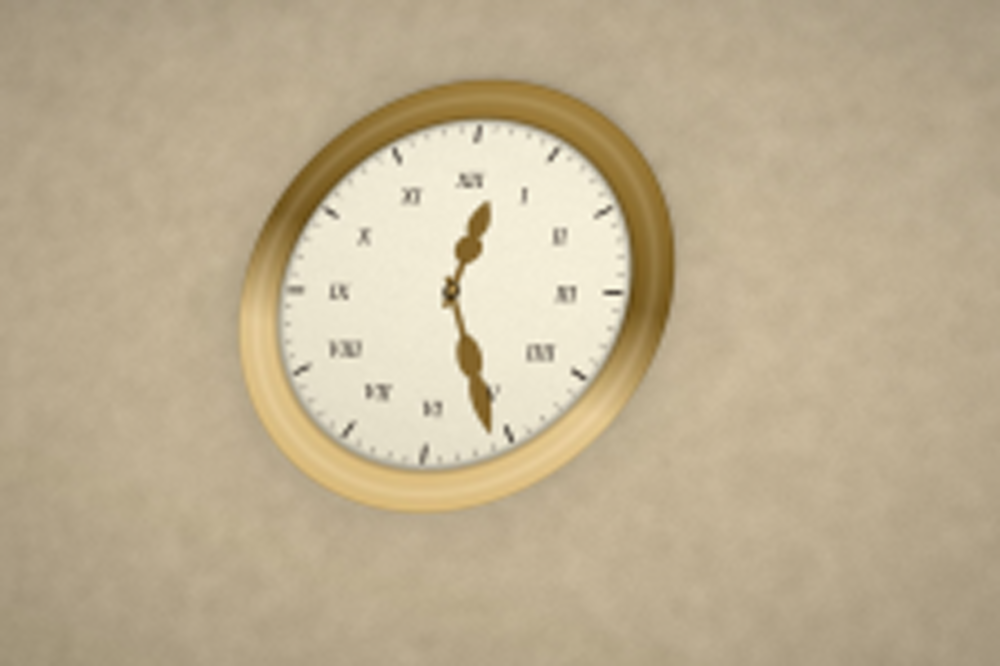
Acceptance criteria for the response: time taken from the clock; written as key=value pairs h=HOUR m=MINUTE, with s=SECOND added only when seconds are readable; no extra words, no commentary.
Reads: h=12 m=26
